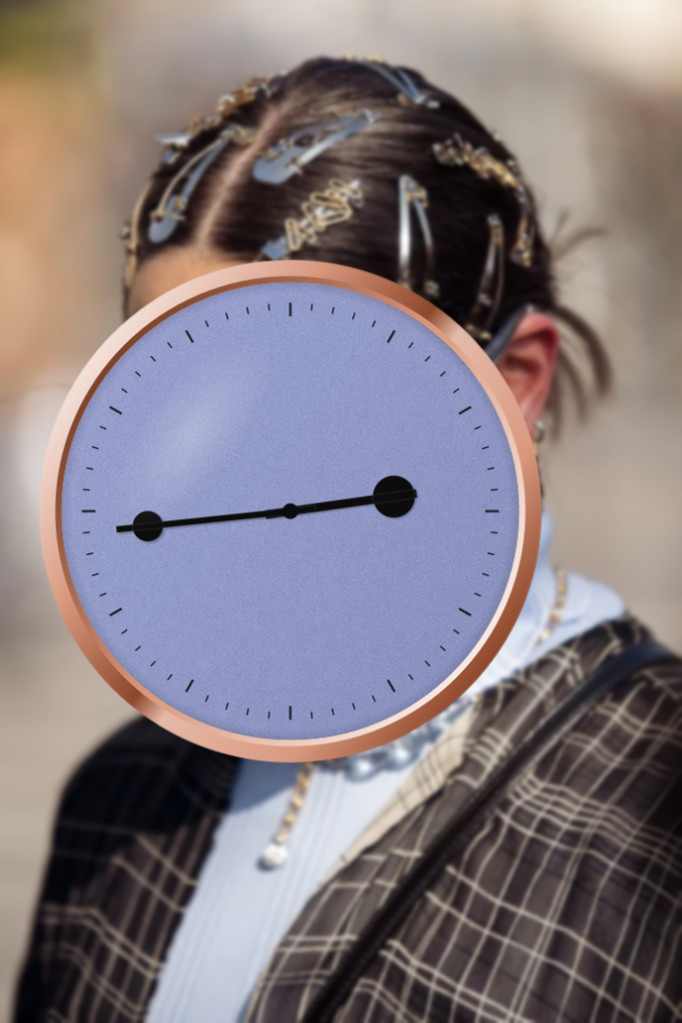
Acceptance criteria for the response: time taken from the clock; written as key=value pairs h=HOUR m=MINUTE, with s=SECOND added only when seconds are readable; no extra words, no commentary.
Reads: h=2 m=44
